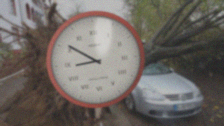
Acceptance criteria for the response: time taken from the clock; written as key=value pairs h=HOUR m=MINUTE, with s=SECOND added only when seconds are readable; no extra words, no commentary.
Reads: h=8 m=51
